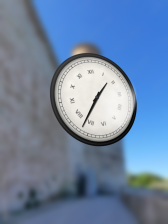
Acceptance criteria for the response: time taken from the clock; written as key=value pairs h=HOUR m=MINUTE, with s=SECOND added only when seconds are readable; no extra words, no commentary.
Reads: h=1 m=37
